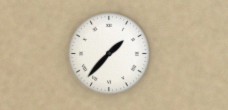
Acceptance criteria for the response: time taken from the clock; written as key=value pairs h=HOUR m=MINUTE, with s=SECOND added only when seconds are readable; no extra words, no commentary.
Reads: h=1 m=37
